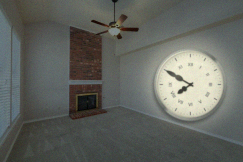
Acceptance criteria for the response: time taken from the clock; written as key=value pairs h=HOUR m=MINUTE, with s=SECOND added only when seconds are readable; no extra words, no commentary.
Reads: h=7 m=50
